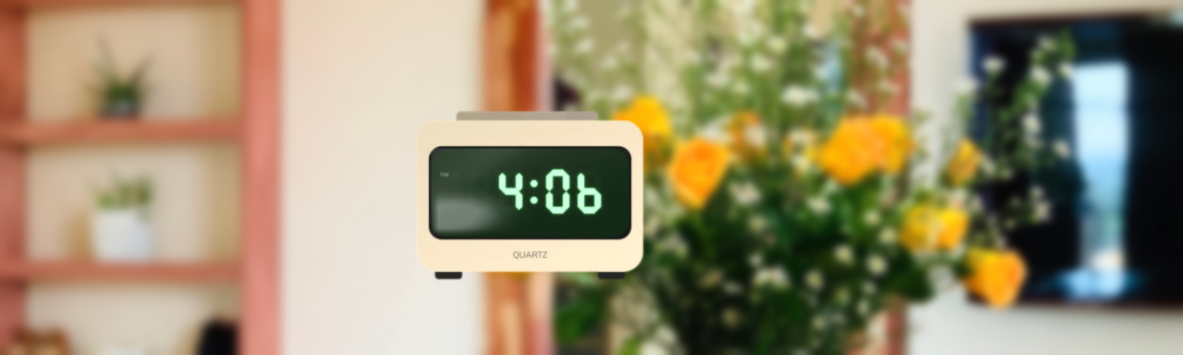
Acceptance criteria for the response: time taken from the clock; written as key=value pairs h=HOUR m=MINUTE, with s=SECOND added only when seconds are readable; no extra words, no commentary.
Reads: h=4 m=6
